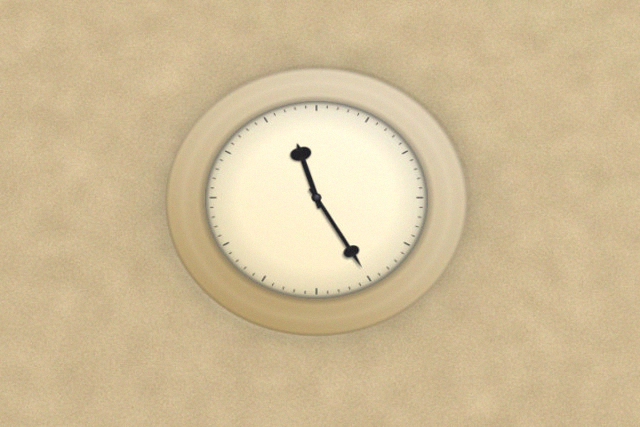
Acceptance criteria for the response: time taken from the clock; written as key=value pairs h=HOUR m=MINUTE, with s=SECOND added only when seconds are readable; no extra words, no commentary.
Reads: h=11 m=25
